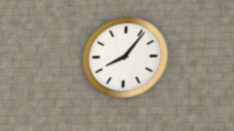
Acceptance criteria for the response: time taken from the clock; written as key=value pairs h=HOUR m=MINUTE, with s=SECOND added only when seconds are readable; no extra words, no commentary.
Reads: h=8 m=6
